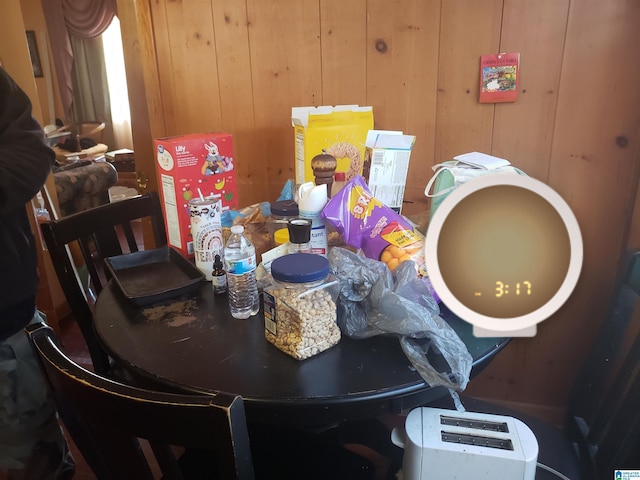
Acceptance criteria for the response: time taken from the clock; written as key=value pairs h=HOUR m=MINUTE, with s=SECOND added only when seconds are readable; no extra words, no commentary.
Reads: h=3 m=17
